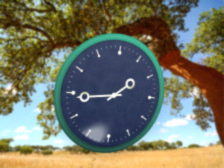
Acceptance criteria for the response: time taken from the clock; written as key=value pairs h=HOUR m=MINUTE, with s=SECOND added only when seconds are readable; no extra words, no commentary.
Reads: h=1 m=44
